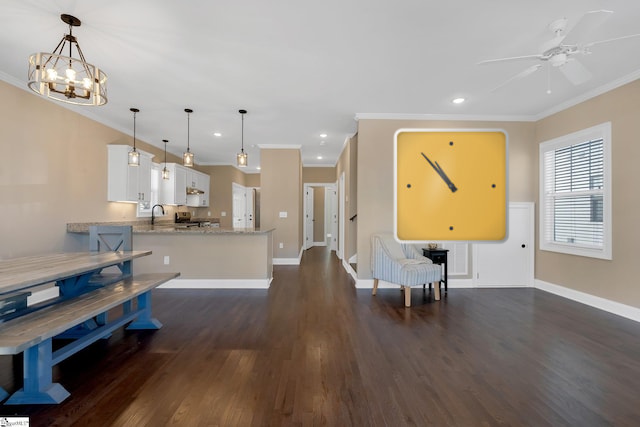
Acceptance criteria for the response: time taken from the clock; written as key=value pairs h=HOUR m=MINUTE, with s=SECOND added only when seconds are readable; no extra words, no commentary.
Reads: h=10 m=53
